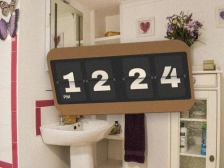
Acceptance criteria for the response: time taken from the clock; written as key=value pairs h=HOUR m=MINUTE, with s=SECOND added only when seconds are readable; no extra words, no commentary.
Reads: h=12 m=24
